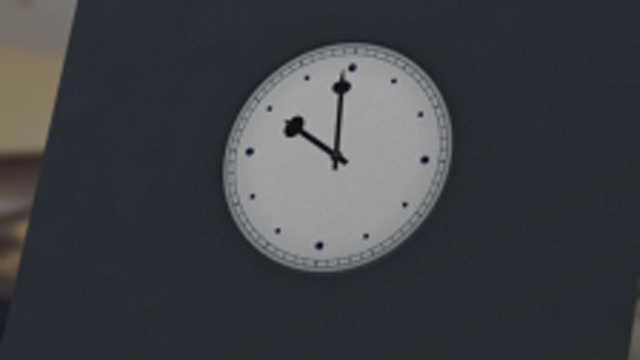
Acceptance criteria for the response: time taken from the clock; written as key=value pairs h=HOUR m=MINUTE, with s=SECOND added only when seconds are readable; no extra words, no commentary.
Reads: h=9 m=59
